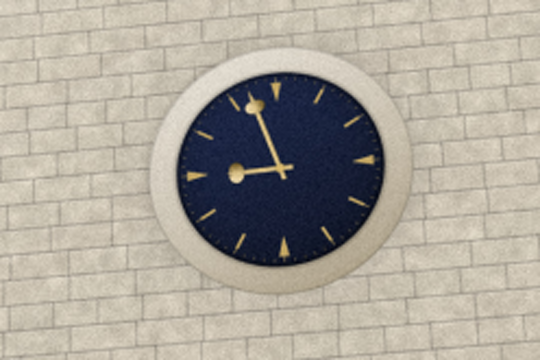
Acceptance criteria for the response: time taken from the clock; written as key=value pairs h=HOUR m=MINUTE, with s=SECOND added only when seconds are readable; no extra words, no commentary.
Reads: h=8 m=57
